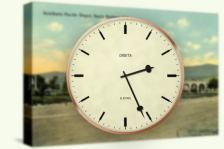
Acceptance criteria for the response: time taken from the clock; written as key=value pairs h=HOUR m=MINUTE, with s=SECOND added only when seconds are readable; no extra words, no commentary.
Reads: h=2 m=26
